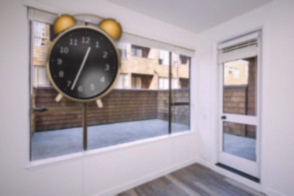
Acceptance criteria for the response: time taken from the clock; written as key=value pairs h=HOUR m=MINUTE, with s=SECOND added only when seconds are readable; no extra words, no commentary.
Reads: h=12 m=33
